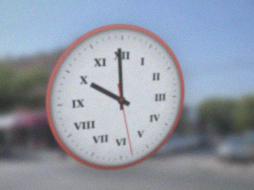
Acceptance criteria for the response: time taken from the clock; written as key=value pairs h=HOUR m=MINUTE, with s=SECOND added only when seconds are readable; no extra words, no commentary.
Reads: h=9 m=59 s=28
